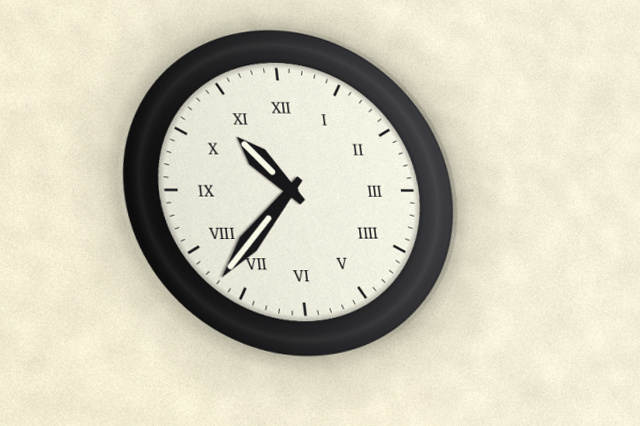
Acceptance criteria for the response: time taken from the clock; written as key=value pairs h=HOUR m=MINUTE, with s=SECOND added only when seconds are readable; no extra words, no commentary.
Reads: h=10 m=37
